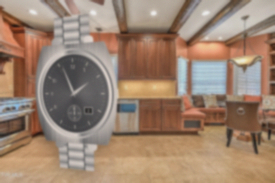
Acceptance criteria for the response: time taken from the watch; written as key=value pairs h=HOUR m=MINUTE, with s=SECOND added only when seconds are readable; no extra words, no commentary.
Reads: h=1 m=56
